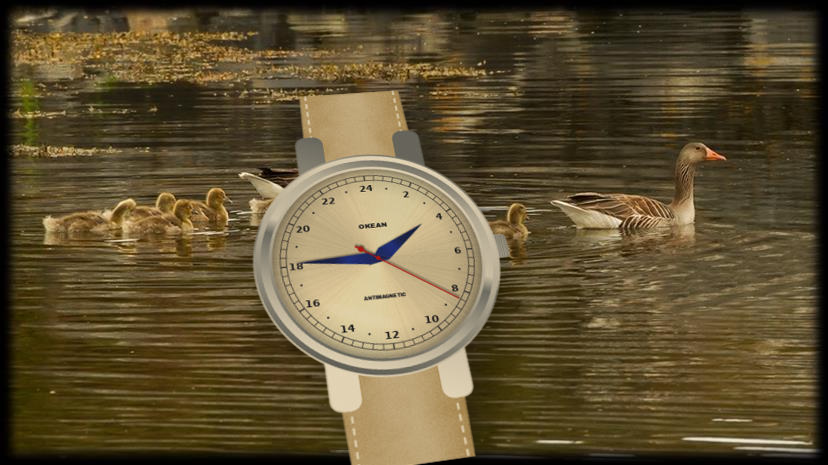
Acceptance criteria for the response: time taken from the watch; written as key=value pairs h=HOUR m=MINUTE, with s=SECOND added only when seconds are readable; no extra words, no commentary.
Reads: h=3 m=45 s=21
